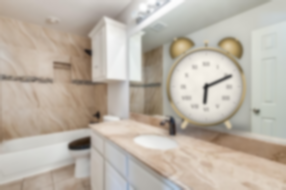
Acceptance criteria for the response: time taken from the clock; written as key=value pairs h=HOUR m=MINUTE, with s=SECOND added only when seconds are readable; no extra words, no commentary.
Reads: h=6 m=11
